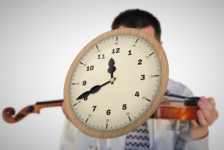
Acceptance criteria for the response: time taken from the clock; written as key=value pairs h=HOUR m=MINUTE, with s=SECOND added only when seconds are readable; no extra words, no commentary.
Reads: h=11 m=41
